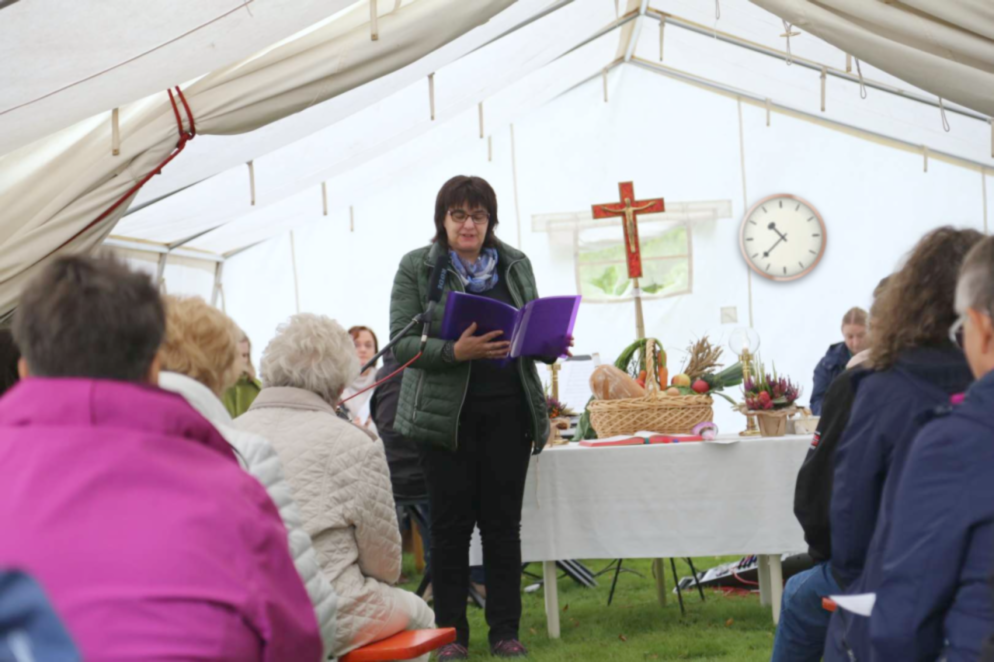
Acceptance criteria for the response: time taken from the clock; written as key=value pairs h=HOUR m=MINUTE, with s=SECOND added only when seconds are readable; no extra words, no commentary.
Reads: h=10 m=38
